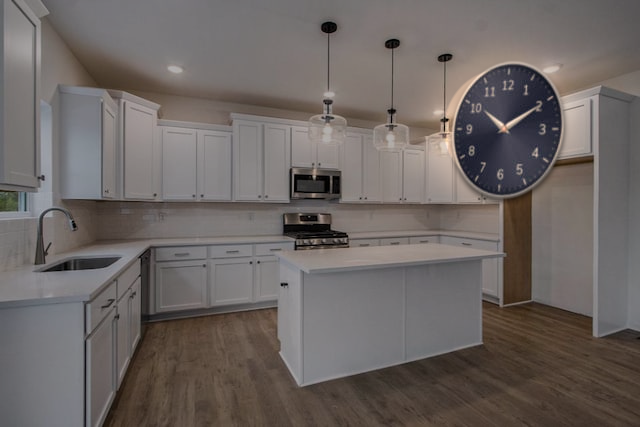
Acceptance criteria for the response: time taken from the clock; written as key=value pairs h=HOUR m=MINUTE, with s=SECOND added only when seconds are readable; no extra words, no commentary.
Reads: h=10 m=10
